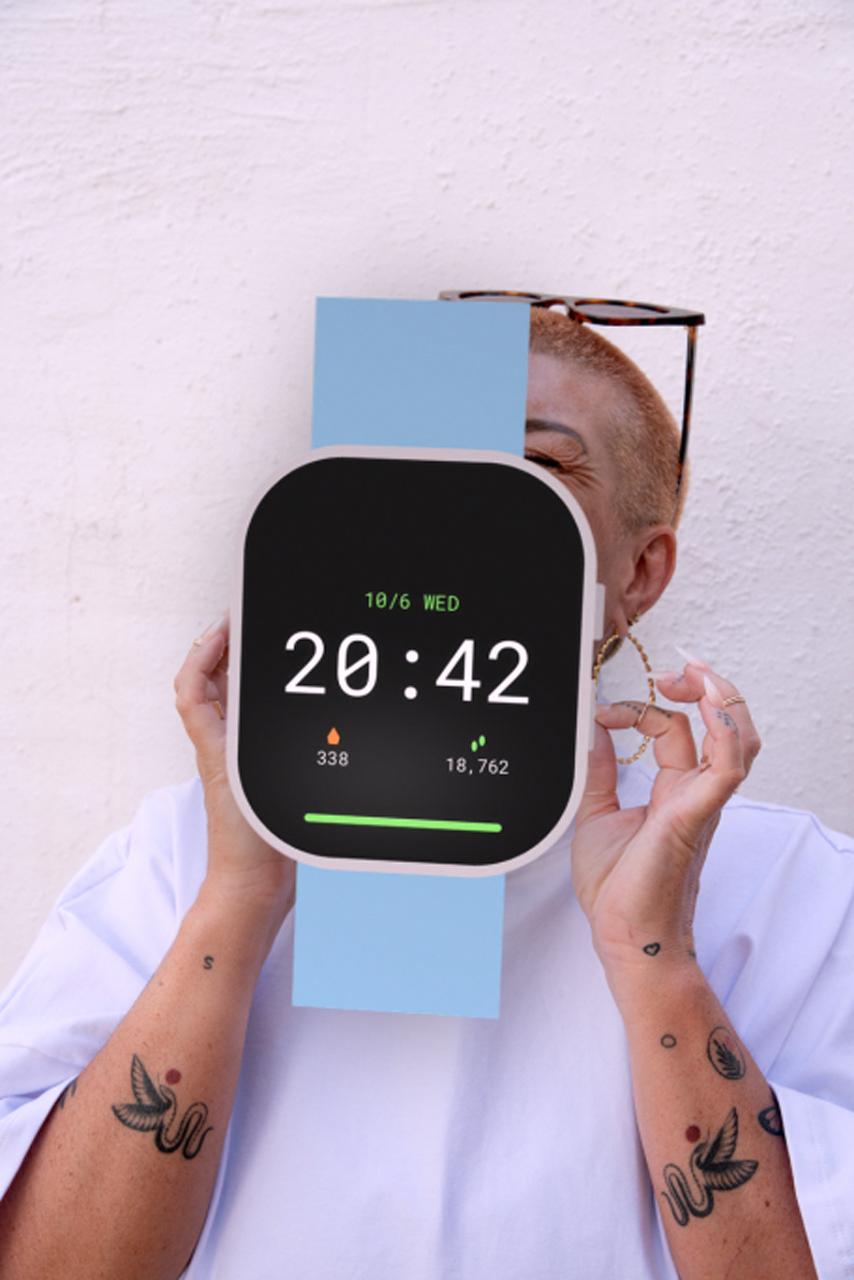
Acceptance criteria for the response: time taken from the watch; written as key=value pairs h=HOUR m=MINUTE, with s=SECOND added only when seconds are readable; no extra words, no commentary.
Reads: h=20 m=42
